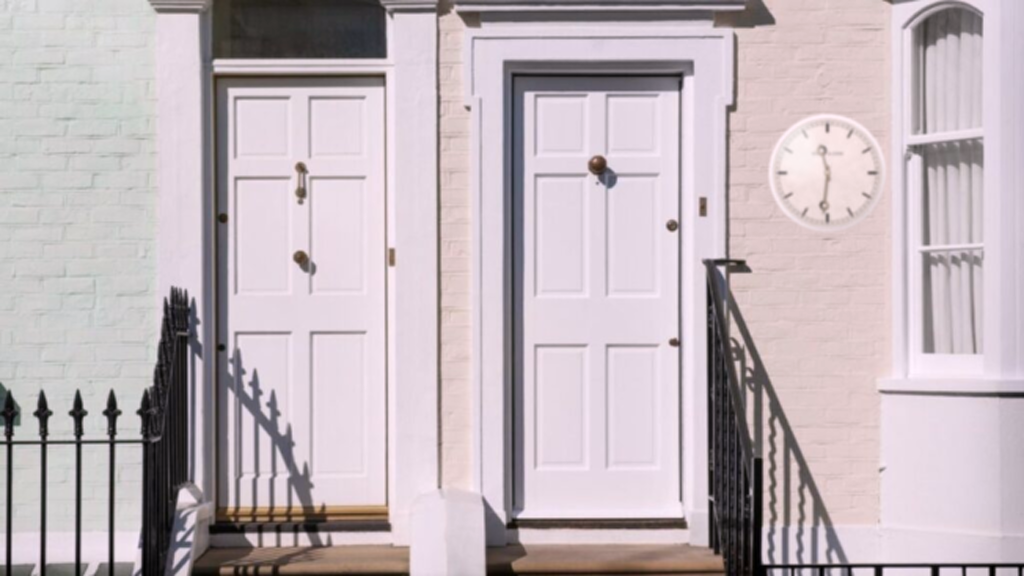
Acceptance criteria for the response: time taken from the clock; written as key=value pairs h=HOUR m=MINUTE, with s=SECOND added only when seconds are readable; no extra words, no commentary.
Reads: h=11 m=31
